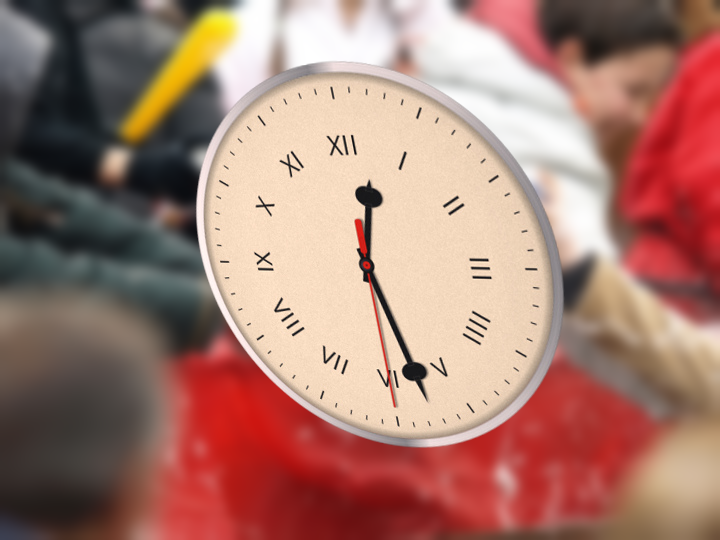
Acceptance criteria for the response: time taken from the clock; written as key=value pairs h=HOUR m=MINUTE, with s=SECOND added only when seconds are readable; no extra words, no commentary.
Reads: h=12 m=27 s=30
